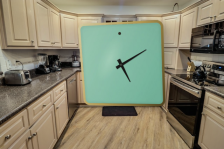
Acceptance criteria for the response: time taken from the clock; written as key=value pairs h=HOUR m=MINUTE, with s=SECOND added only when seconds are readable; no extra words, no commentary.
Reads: h=5 m=10
